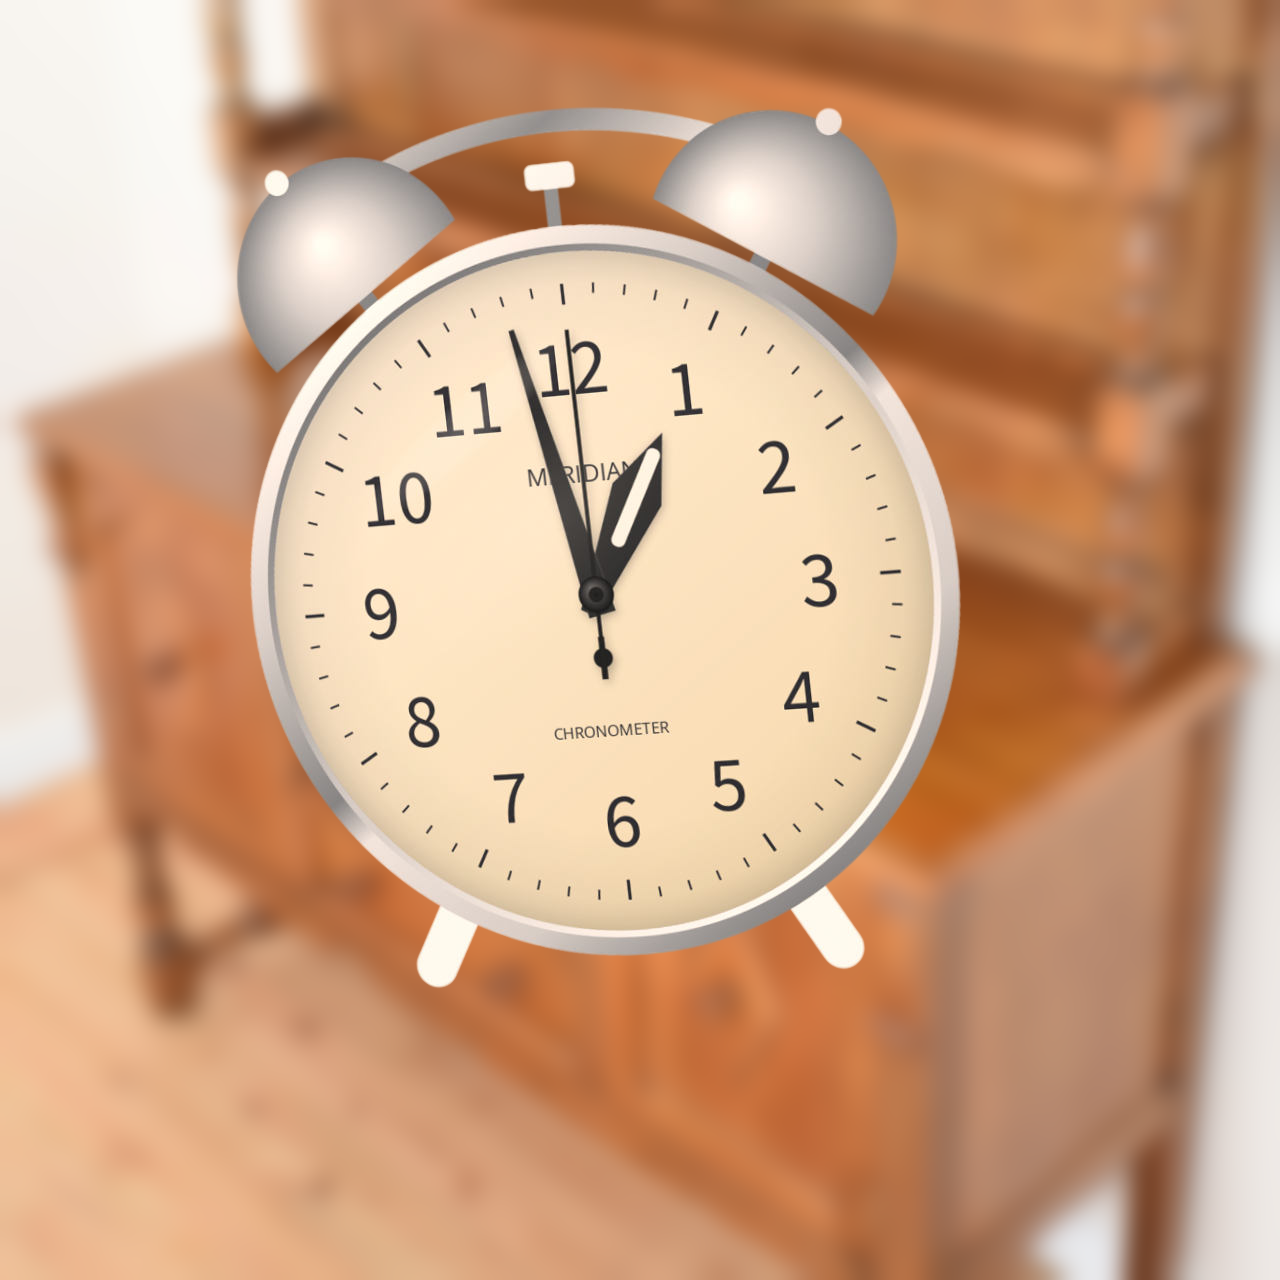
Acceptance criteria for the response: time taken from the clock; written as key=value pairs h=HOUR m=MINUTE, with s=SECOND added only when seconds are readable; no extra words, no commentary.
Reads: h=12 m=58 s=0
